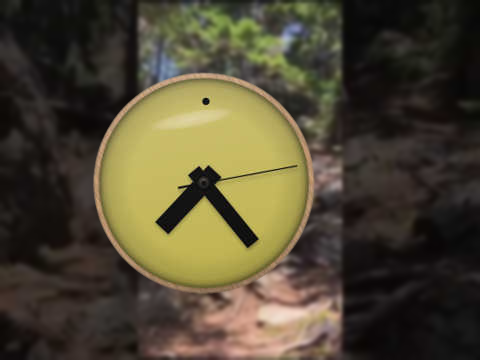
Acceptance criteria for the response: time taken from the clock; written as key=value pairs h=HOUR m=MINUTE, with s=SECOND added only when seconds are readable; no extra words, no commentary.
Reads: h=7 m=23 s=13
